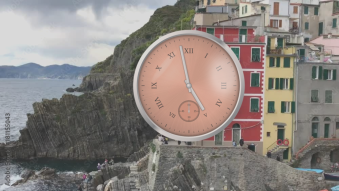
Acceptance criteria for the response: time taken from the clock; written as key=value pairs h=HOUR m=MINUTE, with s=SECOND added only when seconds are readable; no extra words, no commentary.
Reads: h=4 m=58
